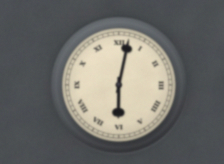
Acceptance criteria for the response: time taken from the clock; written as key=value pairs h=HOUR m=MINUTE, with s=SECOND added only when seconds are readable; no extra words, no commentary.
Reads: h=6 m=2
